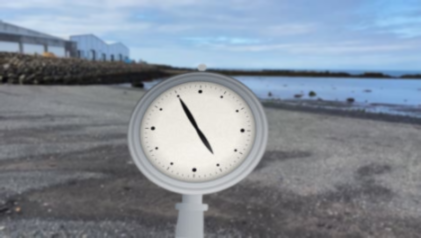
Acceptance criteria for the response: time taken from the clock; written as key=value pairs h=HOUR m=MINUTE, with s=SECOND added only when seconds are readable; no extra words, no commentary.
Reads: h=4 m=55
